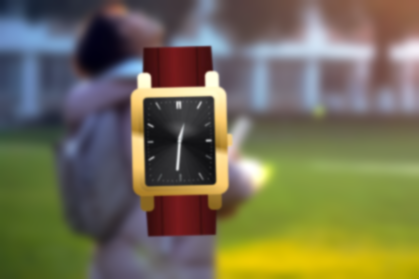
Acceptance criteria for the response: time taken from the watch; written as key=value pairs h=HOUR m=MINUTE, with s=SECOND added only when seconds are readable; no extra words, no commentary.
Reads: h=12 m=31
